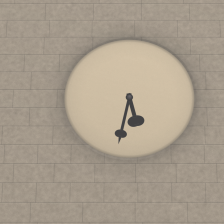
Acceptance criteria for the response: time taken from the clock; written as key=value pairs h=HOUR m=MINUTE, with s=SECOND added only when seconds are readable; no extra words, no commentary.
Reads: h=5 m=32
